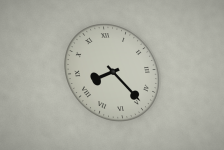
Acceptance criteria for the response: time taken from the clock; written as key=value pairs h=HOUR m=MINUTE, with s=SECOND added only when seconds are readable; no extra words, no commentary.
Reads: h=8 m=24
